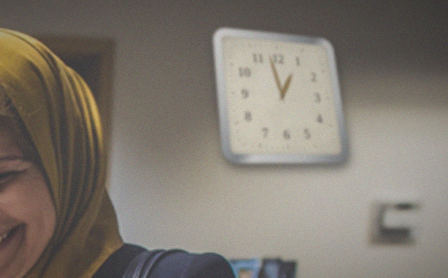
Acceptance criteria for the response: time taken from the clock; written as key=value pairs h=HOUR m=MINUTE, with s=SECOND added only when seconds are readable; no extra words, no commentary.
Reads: h=12 m=58
